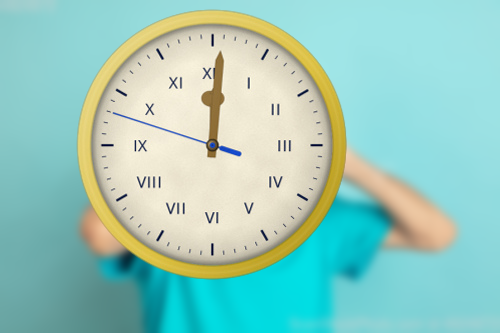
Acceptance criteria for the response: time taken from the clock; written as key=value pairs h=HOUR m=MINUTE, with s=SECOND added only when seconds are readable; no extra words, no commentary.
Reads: h=12 m=0 s=48
